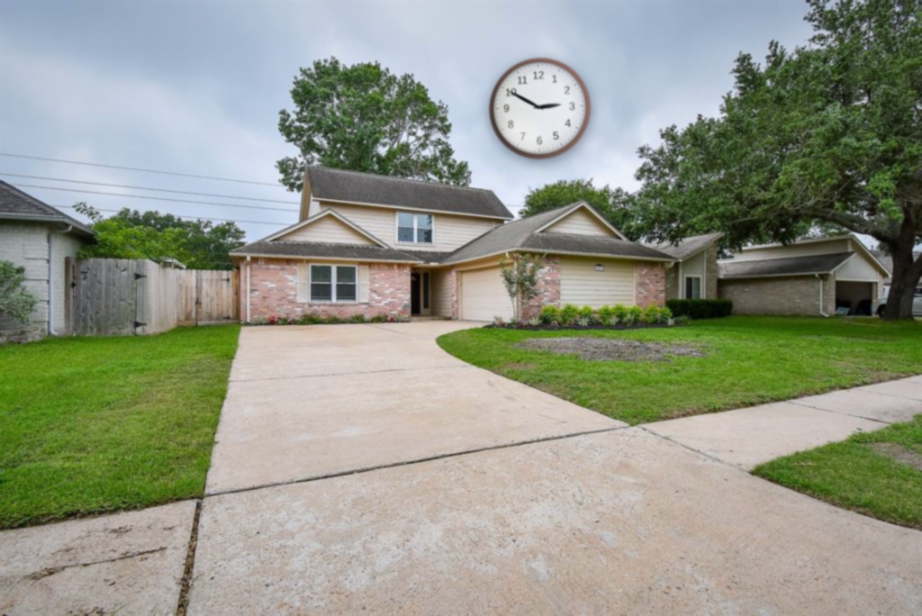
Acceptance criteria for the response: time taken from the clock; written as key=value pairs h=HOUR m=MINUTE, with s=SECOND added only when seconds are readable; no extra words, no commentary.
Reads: h=2 m=50
